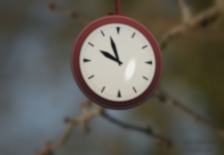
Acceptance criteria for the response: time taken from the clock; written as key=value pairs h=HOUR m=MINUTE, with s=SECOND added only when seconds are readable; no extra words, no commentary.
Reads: h=9 m=57
